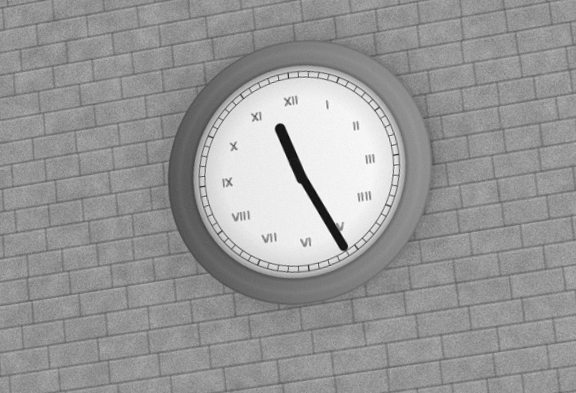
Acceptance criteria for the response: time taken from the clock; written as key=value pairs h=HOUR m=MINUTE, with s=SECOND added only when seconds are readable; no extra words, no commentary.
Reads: h=11 m=26
